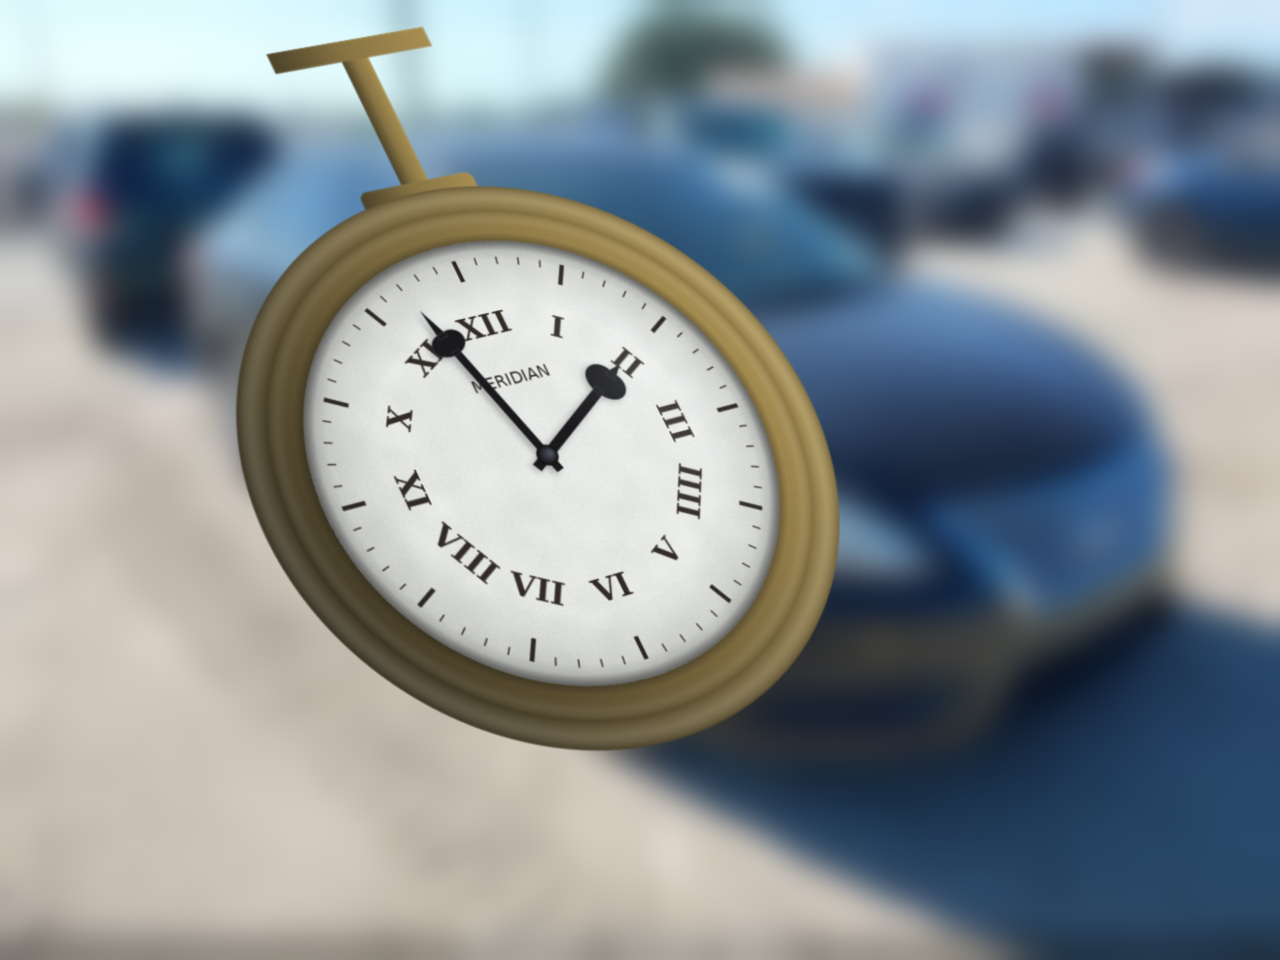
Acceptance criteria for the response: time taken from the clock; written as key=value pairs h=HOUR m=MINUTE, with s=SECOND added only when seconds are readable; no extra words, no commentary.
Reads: h=1 m=57
